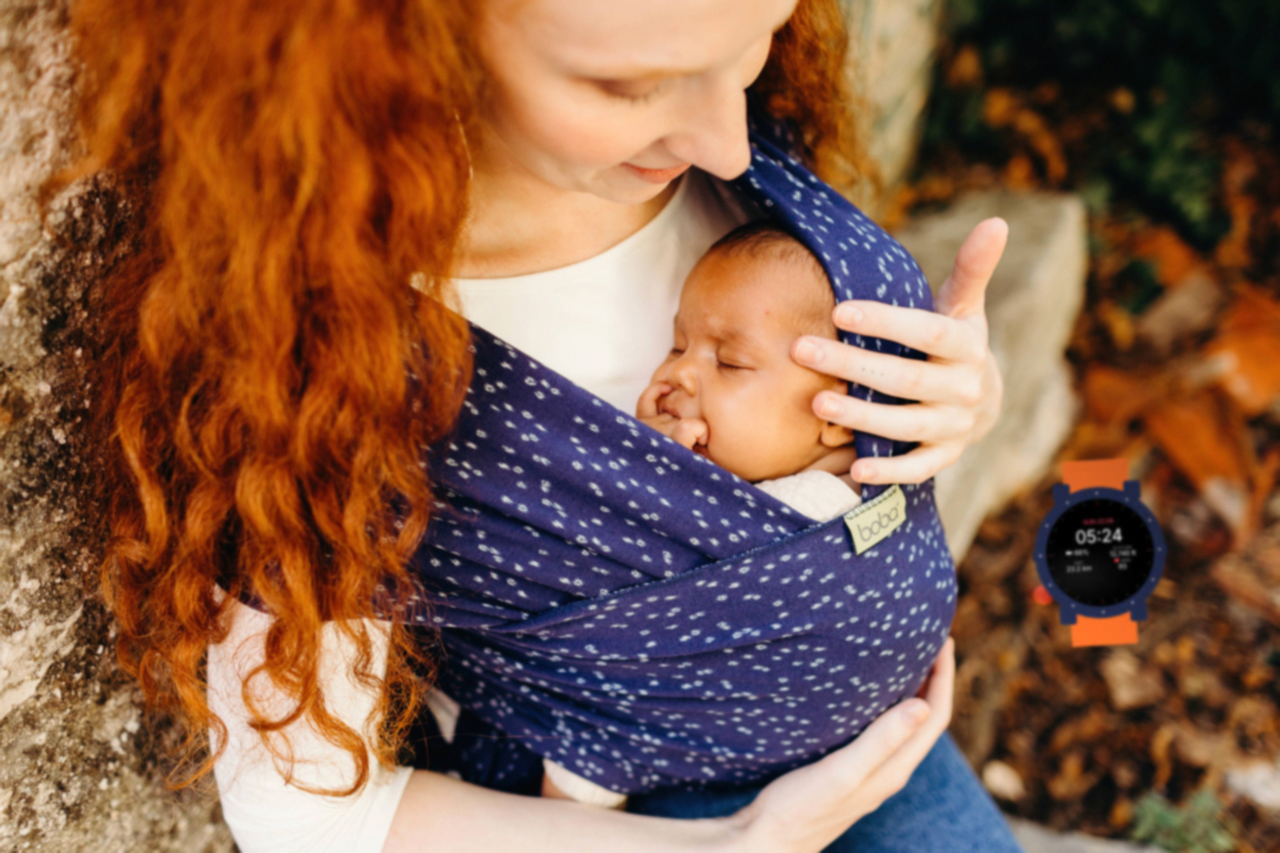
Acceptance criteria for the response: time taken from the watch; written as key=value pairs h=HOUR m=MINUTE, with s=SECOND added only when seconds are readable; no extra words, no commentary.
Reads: h=5 m=24
